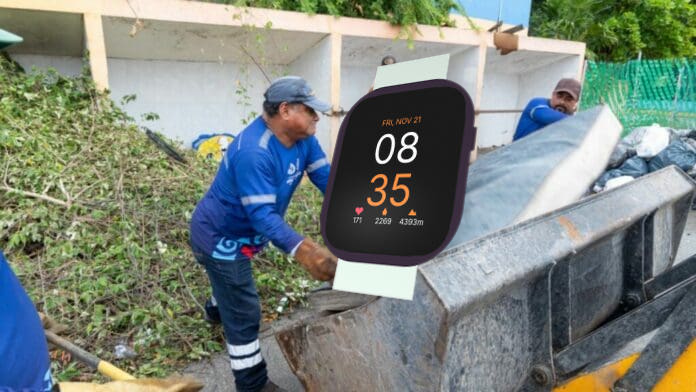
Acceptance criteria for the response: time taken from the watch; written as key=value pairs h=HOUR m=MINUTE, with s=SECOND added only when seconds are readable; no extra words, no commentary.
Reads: h=8 m=35
